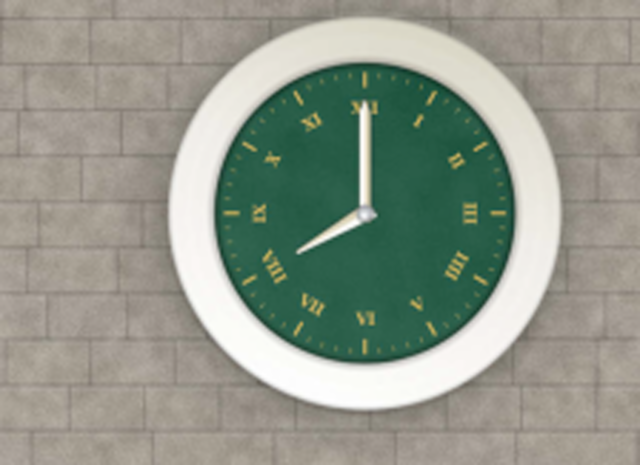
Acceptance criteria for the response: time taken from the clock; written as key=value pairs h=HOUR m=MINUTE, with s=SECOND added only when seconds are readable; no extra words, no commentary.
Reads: h=8 m=0
